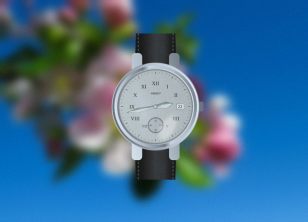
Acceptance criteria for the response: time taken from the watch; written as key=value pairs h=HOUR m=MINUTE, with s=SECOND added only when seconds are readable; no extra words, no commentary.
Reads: h=2 m=43
